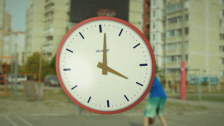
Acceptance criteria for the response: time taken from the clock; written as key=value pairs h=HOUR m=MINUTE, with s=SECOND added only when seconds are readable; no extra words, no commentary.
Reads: h=4 m=1
